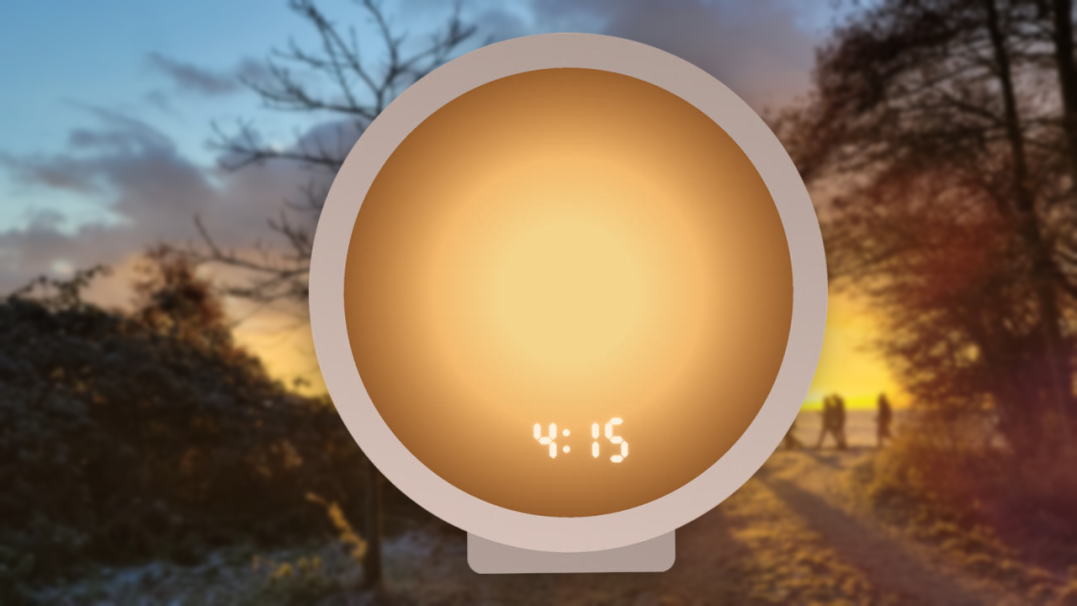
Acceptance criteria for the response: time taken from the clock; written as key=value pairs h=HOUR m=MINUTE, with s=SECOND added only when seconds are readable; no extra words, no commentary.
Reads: h=4 m=15
